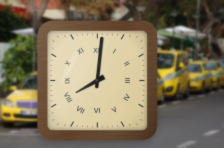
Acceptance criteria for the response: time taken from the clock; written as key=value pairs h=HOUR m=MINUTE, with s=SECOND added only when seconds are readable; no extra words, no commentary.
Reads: h=8 m=1
